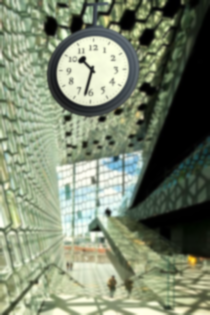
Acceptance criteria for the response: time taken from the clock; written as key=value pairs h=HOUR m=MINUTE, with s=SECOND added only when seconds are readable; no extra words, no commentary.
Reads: h=10 m=32
